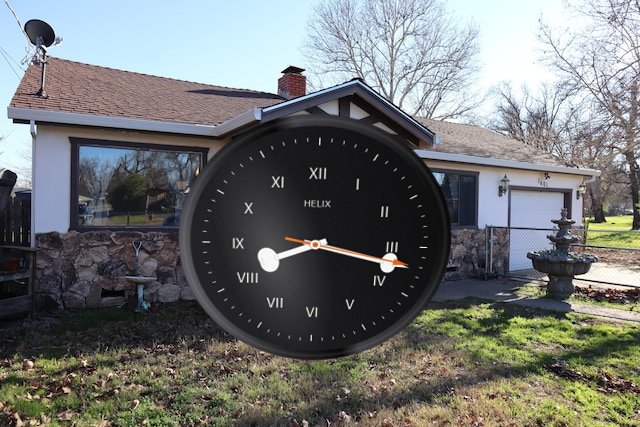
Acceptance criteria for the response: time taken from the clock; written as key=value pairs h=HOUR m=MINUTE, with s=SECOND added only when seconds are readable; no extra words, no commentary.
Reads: h=8 m=17 s=17
